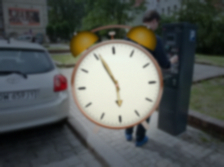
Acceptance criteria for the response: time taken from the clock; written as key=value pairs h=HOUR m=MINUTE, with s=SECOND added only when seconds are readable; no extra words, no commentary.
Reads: h=5 m=56
